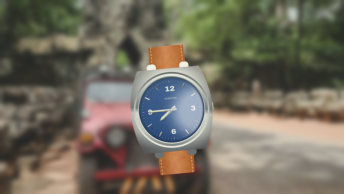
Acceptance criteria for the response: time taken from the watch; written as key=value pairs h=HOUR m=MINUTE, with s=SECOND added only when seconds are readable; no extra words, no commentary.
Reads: h=7 m=45
